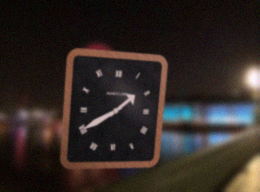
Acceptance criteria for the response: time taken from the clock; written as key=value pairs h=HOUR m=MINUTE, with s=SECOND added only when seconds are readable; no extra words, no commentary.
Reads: h=1 m=40
